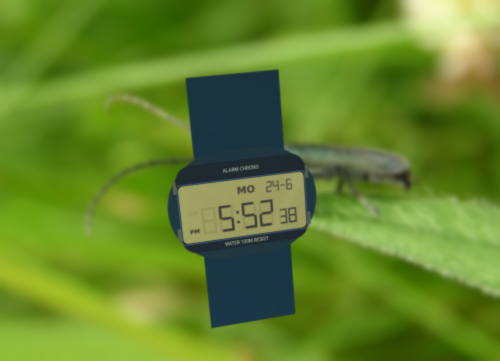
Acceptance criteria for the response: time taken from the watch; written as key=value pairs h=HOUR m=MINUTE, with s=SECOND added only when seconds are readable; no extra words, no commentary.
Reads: h=5 m=52 s=38
